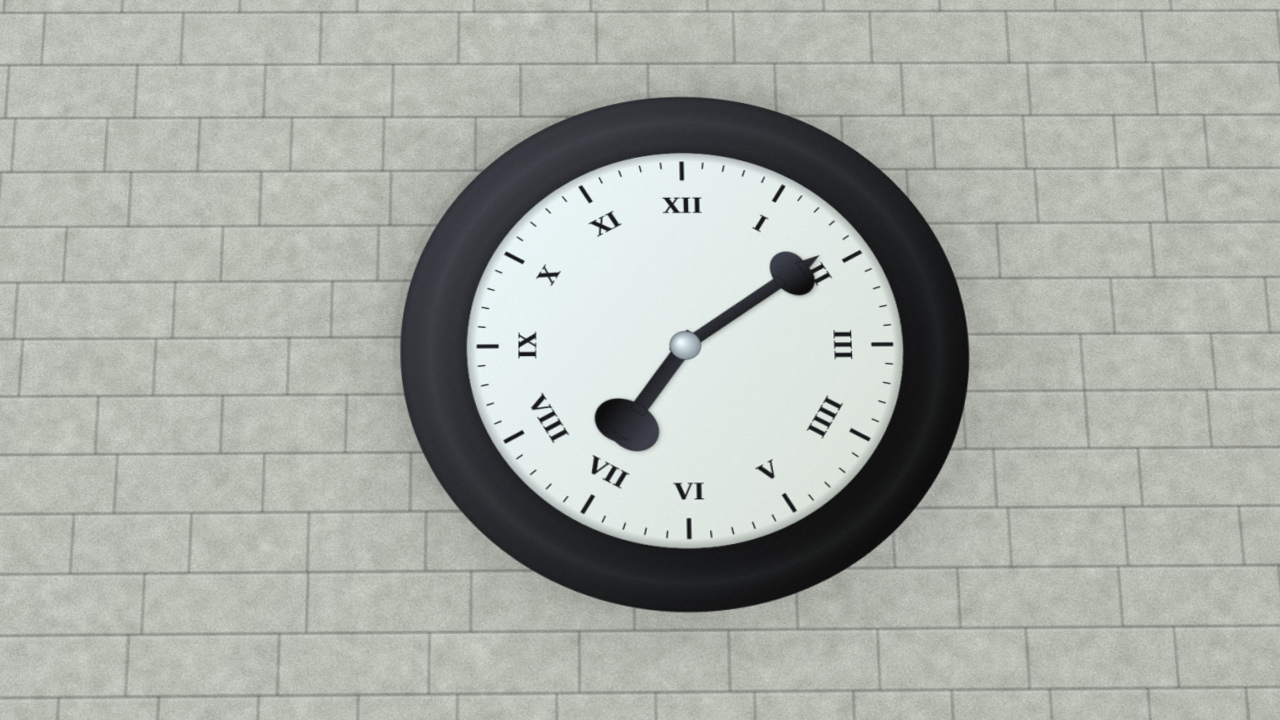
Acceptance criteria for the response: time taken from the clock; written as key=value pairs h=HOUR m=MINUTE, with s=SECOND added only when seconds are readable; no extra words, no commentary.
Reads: h=7 m=9
